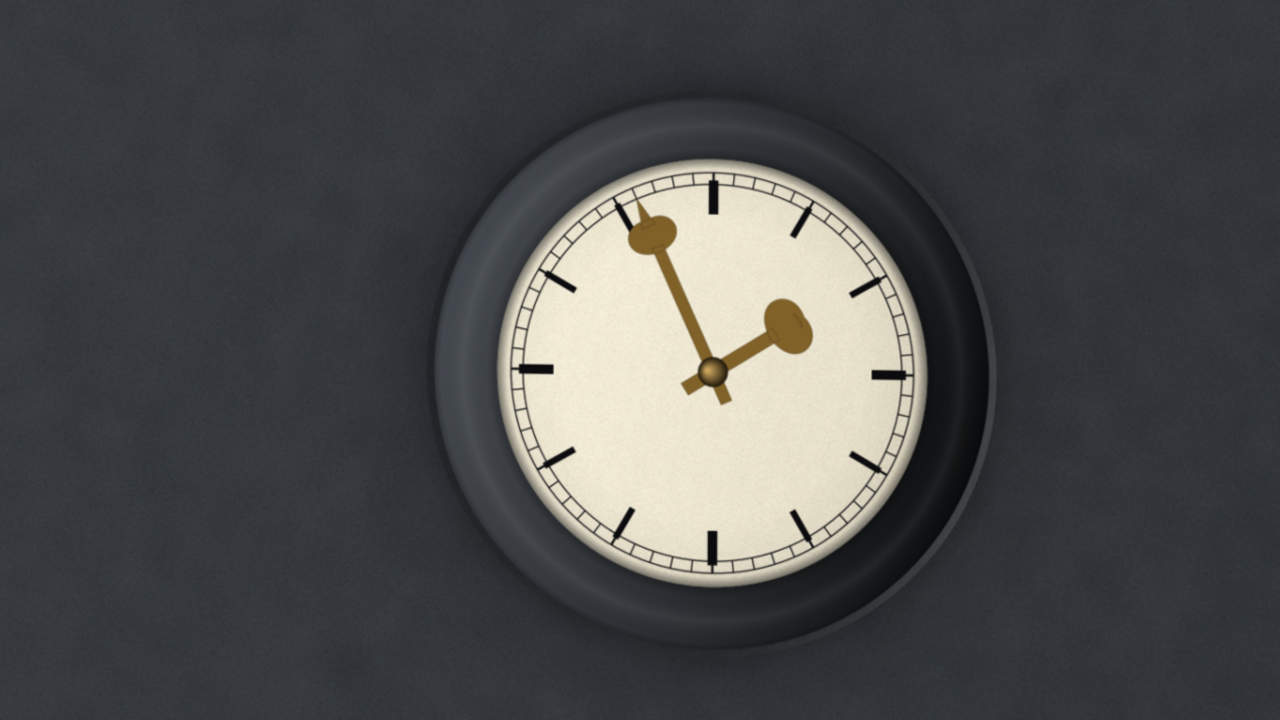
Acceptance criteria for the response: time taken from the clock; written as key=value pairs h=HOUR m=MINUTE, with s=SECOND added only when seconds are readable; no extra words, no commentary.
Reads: h=1 m=56
